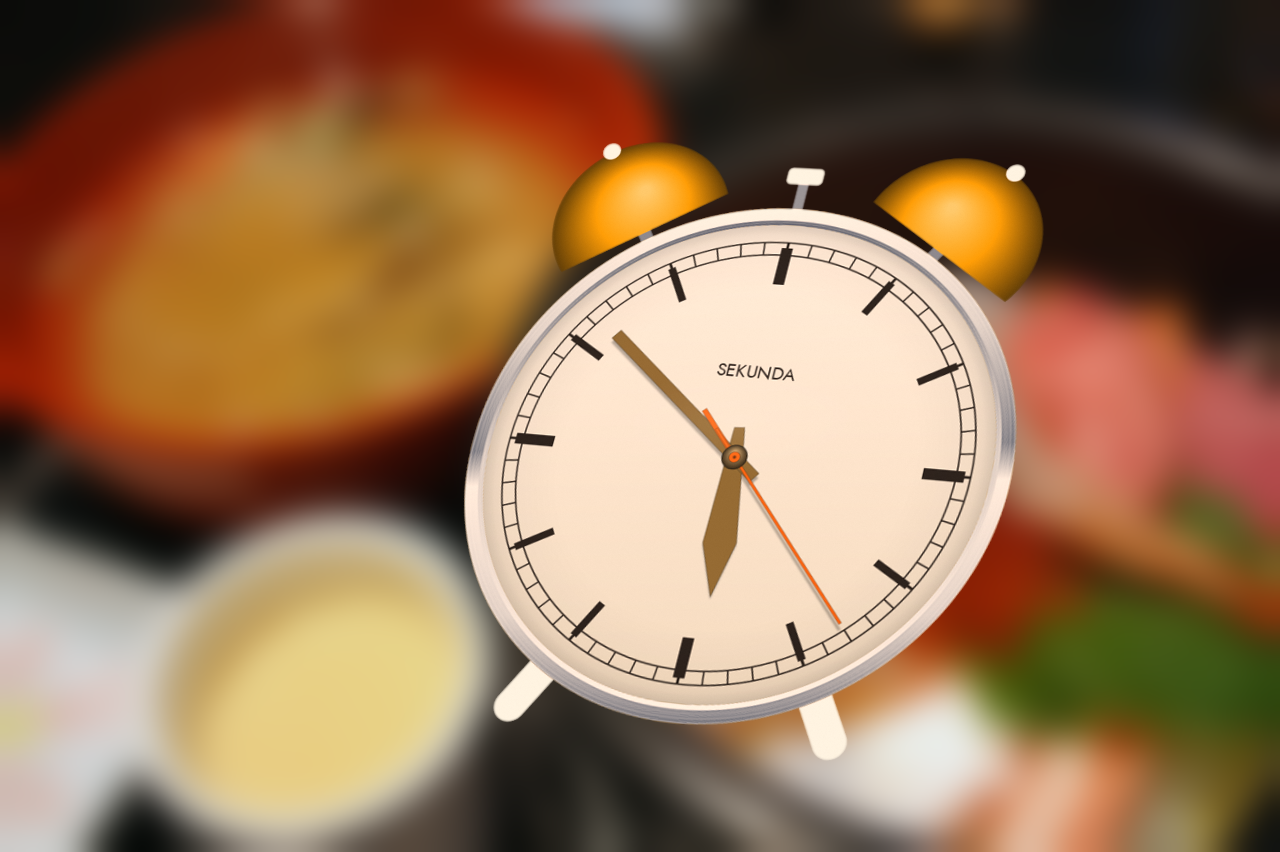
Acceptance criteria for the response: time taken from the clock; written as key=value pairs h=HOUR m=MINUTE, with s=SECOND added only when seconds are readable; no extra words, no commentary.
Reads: h=5 m=51 s=23
